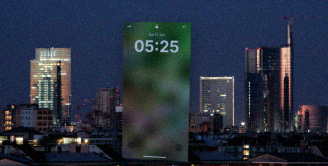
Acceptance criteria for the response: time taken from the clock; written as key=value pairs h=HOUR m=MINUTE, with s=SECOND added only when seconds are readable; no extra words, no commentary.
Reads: h=5 m=25
